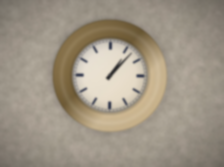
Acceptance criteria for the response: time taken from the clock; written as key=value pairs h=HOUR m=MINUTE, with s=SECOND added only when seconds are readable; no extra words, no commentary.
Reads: h=1 m=7
